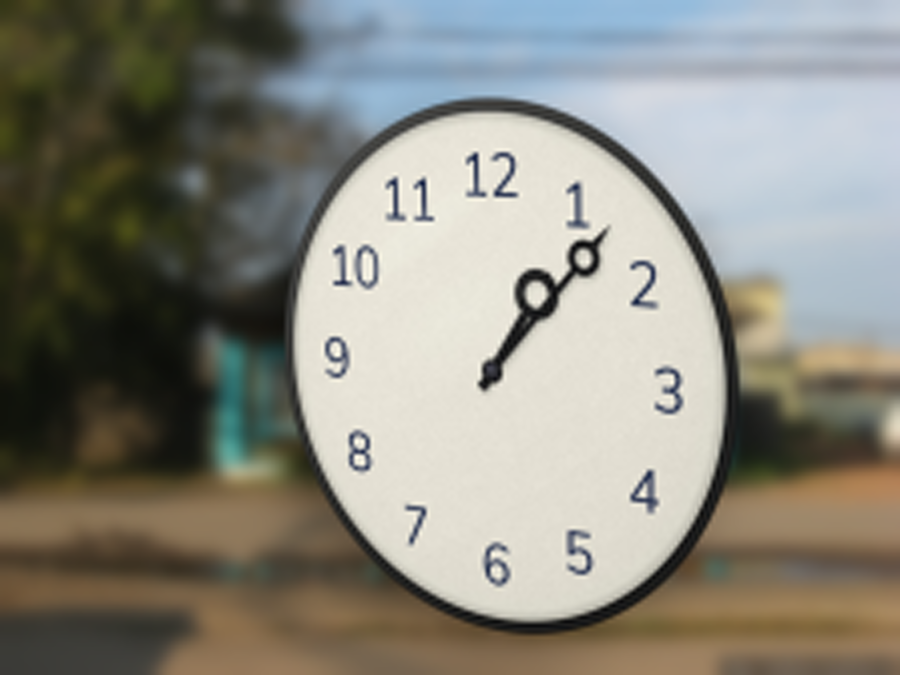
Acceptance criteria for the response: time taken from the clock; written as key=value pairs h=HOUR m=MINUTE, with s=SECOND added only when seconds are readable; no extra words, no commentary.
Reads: h=1 m=7
